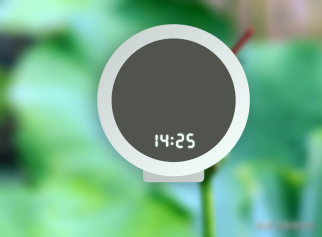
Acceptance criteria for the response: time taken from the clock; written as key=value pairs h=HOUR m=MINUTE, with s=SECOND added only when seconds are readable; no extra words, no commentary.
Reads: h=14 m=25
